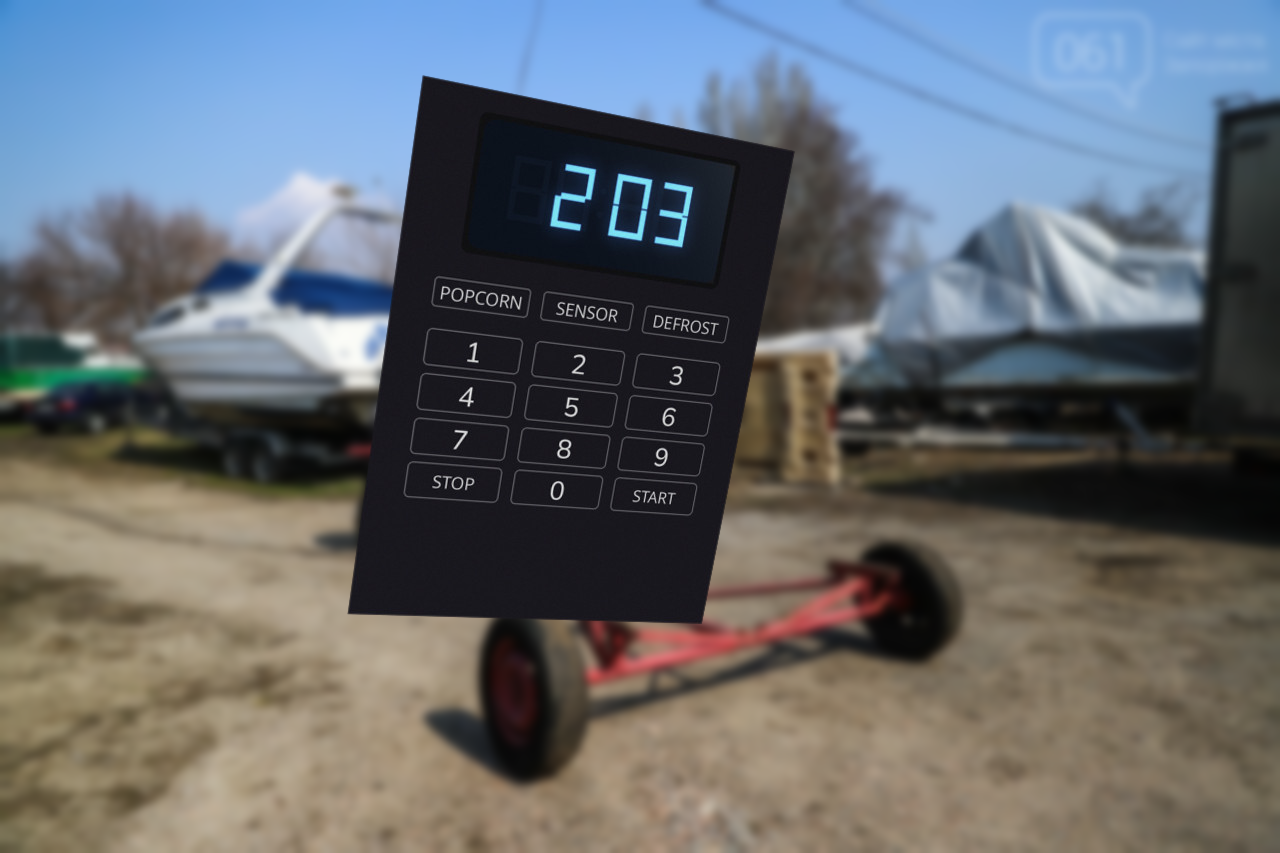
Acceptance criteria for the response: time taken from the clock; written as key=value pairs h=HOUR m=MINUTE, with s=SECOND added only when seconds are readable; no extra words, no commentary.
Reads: h=2 m=3
